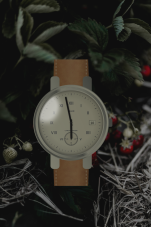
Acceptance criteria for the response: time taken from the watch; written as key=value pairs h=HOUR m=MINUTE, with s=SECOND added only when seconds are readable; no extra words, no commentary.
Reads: h=5 m=58
